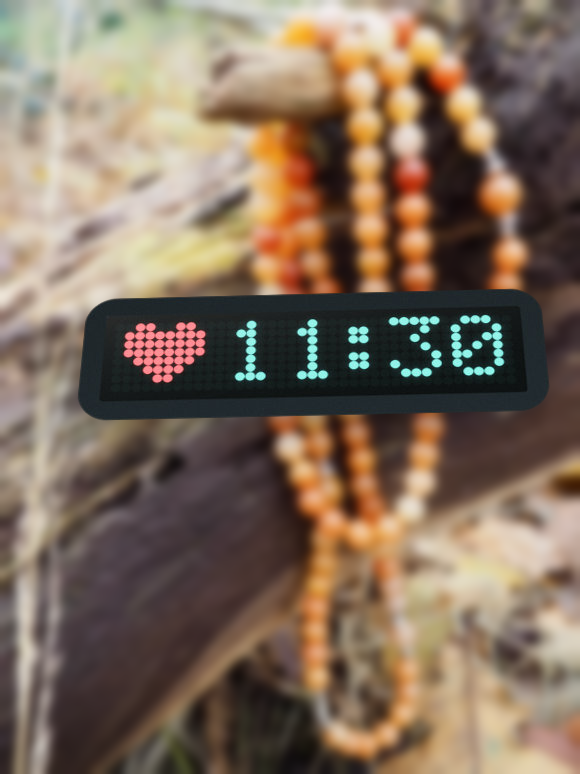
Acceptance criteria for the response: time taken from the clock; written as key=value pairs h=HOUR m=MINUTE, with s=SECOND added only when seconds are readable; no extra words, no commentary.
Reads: h=11 m=30
